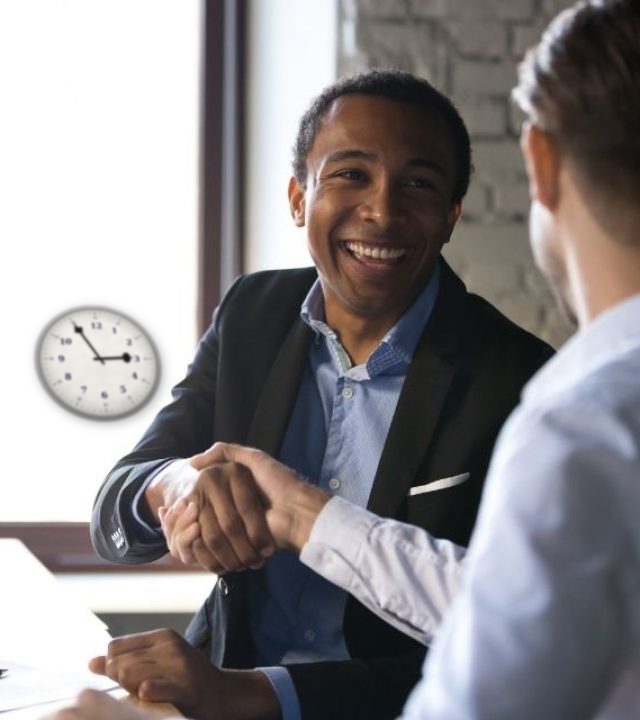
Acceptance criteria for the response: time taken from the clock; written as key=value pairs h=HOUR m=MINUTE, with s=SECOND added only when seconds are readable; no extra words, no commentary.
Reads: h=2 m=55
